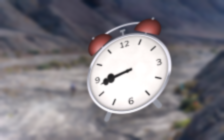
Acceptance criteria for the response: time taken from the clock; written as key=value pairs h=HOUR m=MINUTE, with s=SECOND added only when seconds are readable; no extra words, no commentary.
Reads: h=8 m=43
